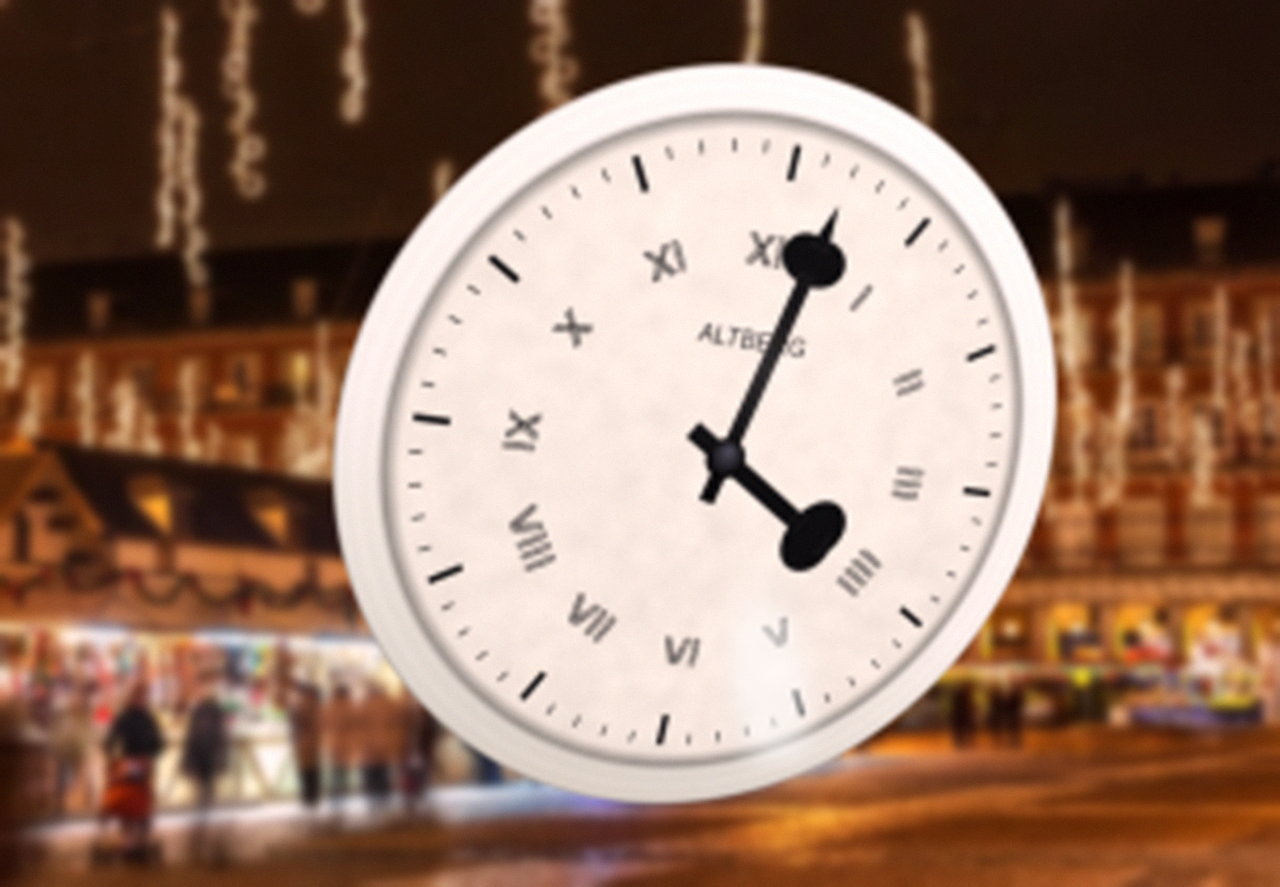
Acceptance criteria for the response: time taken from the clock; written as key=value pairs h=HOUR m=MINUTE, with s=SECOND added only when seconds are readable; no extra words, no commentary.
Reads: h=4 m=2
